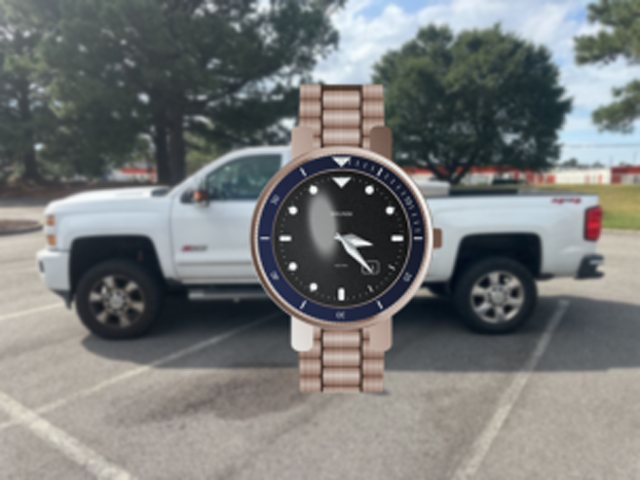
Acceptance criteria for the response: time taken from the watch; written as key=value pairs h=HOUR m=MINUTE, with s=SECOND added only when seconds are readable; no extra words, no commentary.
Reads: h=3 m=23
